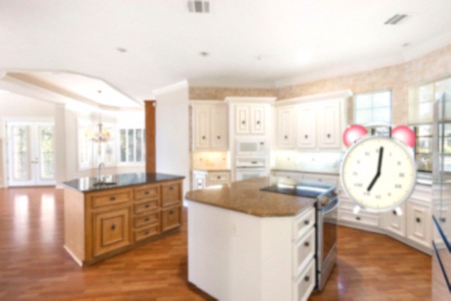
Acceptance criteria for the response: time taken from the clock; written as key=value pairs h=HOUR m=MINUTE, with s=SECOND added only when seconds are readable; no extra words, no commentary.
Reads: h=7 m=1
